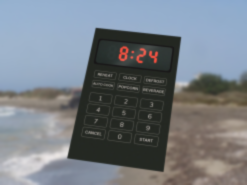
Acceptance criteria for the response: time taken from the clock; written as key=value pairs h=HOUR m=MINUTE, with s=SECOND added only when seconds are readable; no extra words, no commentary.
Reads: h=8 m=24
